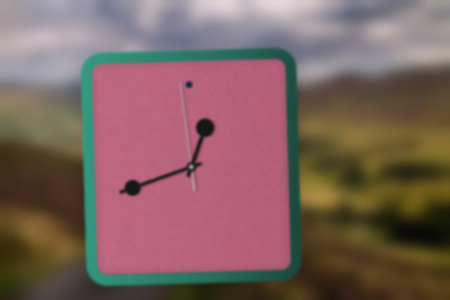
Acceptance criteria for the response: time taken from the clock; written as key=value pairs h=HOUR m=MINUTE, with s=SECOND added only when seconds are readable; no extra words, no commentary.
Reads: h=12 m=41 s=59
